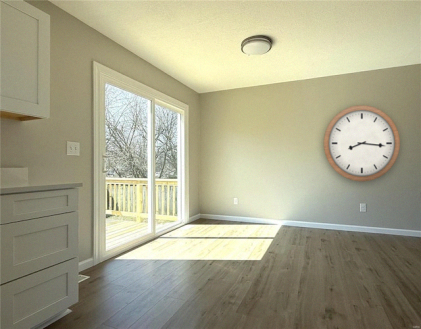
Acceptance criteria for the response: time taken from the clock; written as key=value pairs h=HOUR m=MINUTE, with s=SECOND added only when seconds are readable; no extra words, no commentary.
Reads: h=8 m=16
